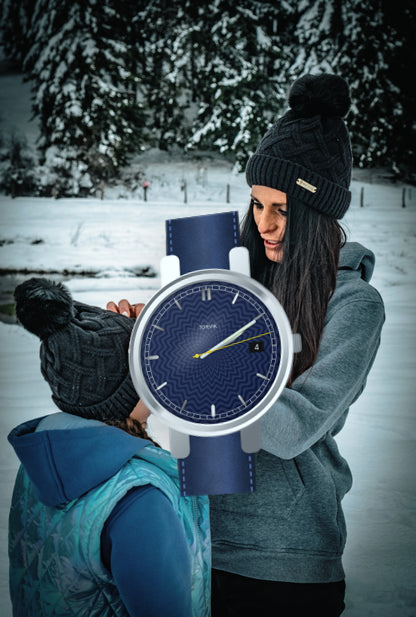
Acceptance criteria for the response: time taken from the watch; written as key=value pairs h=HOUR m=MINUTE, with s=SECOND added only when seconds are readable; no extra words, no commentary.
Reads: h=2 m=10 s=13
